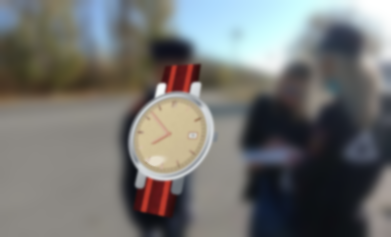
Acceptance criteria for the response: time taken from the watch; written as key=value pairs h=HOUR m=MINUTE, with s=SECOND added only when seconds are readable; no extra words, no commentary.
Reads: h=7 m=52
